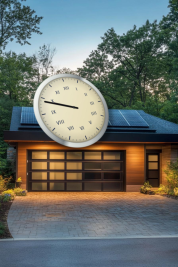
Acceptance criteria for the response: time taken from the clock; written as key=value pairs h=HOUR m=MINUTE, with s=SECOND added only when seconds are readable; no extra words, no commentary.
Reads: h=9 m=49
